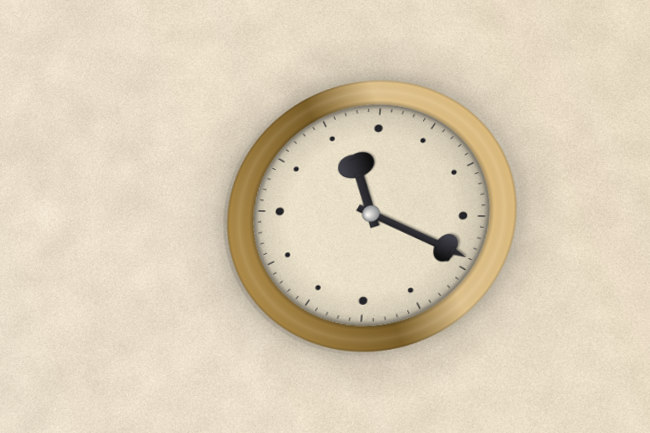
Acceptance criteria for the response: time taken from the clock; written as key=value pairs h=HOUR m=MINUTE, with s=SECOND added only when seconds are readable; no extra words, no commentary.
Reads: h=11 m=19
